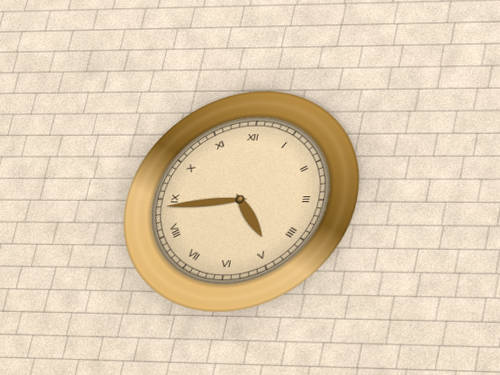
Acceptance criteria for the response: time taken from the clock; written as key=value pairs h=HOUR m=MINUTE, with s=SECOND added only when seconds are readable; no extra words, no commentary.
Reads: h=4 m=44
